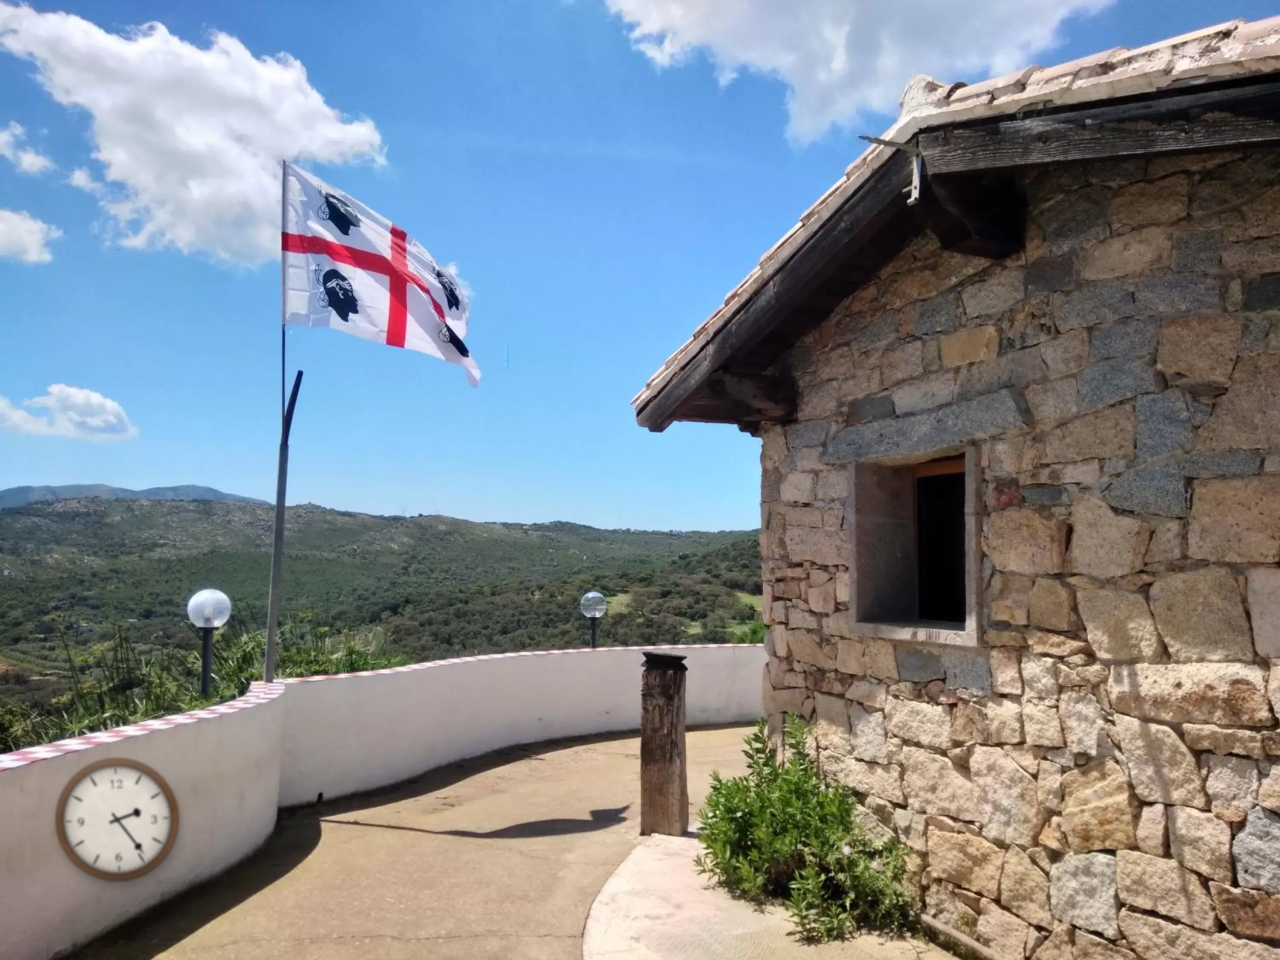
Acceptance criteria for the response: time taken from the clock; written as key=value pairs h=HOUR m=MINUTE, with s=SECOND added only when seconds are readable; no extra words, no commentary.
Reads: h=2 m=24
